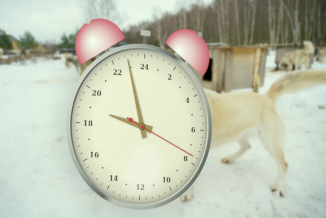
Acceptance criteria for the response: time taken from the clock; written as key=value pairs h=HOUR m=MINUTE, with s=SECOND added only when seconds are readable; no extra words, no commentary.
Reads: h=18 m=57 s=19
